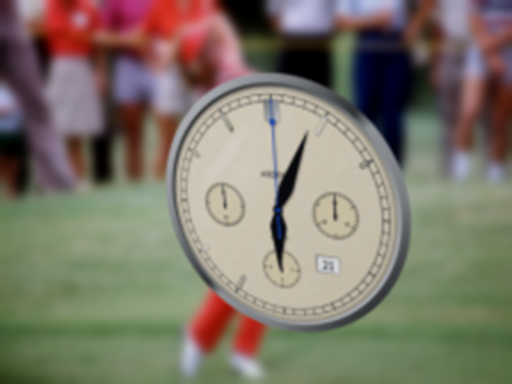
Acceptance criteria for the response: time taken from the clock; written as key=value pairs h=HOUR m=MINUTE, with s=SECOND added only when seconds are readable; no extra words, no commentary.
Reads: h=6 m=4
